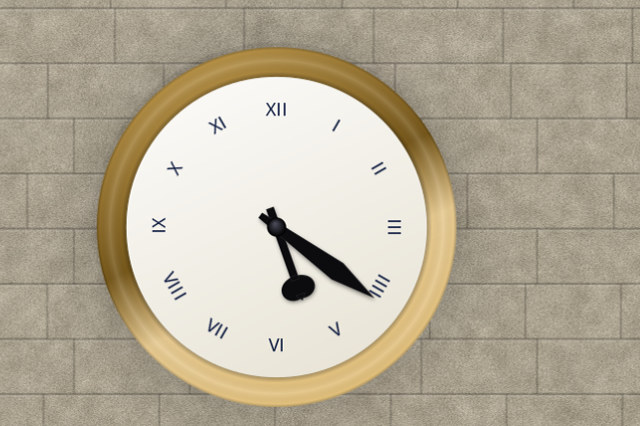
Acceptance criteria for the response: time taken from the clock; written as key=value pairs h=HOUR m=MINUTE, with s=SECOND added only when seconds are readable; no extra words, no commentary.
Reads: h=5 m=21
